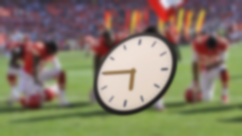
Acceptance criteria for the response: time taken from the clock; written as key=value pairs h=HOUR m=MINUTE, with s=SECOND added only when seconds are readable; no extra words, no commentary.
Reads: h=5 m=45
